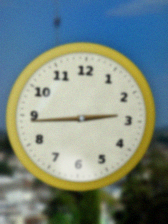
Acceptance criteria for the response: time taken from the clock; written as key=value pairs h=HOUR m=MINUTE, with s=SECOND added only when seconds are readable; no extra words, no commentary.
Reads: h=2 m=44
